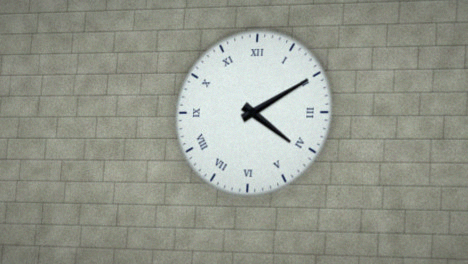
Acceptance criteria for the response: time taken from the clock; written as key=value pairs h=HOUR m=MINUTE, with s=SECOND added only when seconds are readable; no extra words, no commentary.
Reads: h=4 m=10
